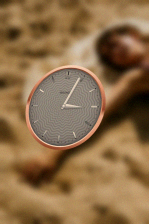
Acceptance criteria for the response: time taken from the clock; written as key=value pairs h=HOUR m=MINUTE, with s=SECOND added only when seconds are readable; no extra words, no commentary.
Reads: h=3 m=4
